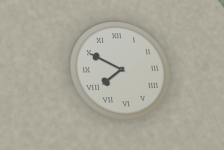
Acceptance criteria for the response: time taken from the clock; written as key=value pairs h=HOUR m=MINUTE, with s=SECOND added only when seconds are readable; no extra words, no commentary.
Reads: h=7 m=50
